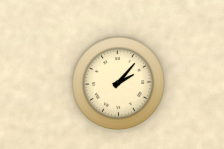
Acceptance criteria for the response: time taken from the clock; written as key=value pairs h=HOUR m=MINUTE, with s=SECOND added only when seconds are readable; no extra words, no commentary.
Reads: h=2 m=7
